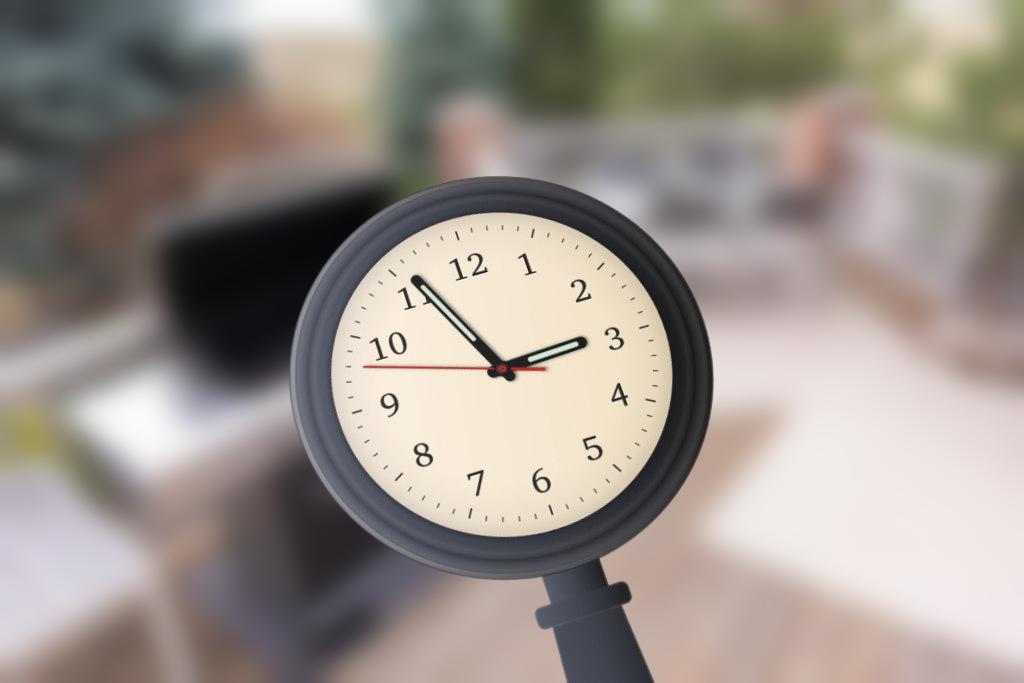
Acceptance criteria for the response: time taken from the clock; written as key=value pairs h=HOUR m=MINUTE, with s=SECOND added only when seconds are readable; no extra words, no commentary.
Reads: h=2 m=55 s=48
